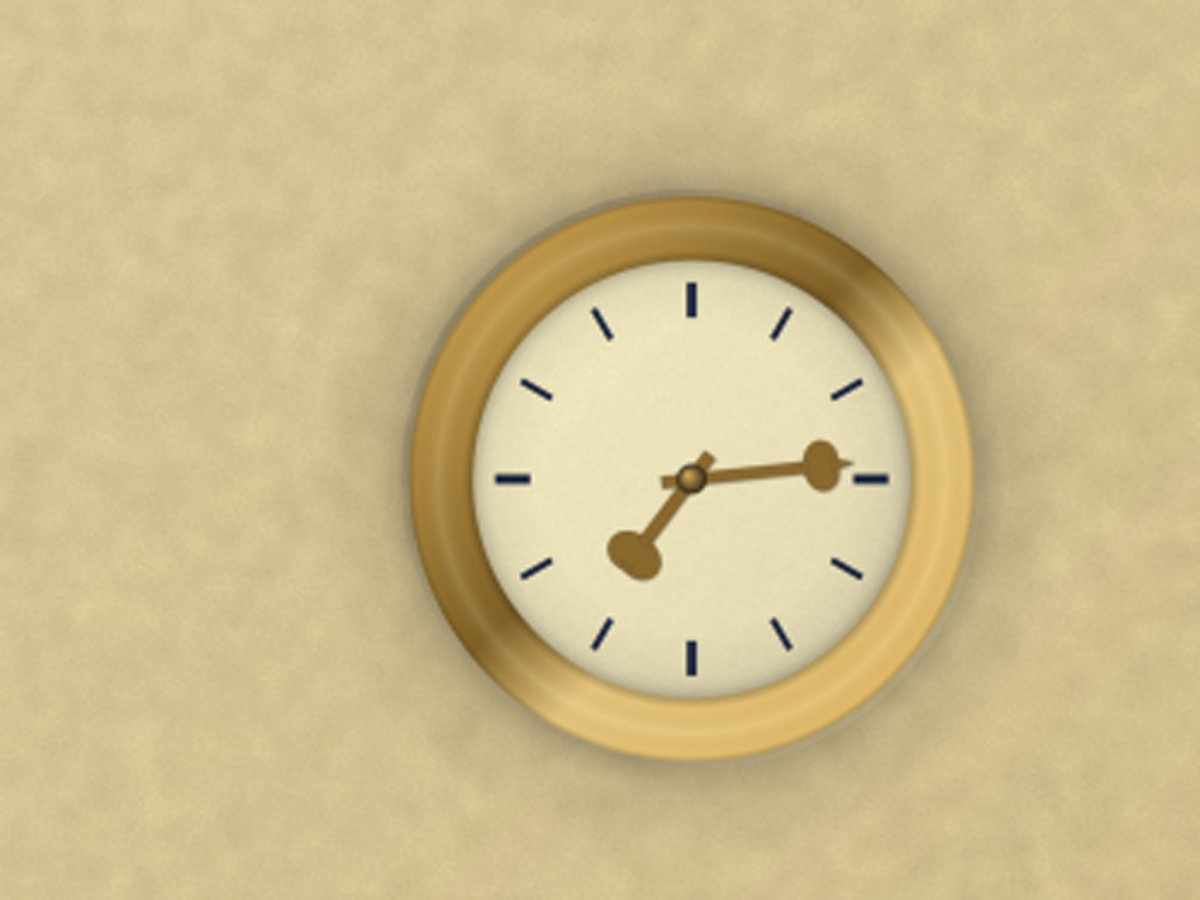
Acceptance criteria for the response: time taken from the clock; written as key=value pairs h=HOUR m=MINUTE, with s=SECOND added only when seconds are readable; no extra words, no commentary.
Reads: h=7 m=14
